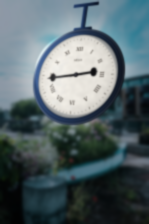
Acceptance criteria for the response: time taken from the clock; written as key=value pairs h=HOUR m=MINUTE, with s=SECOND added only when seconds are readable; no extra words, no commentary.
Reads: h=2 m=44
